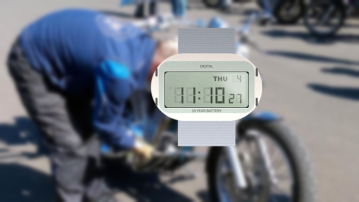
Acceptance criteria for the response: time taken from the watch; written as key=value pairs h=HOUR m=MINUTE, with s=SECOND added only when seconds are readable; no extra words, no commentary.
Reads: h=11 m=10 s=27
